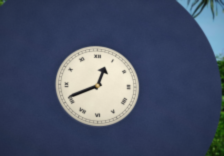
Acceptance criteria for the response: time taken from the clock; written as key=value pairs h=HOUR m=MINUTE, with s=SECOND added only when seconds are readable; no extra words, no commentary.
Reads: h=12 m=41
